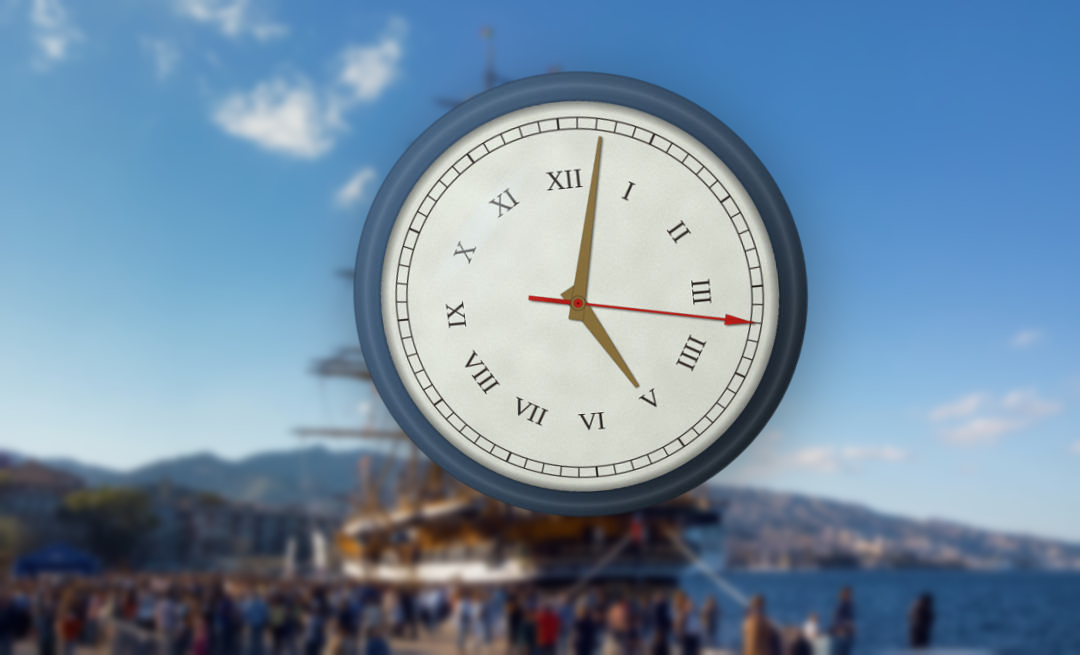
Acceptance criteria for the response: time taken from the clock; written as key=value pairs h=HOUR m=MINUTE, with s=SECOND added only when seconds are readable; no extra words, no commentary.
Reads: h=5 m=2 s=17
